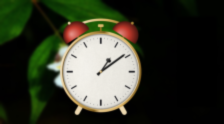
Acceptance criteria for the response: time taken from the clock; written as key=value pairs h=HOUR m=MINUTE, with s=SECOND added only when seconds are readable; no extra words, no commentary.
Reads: h=1 m=9
